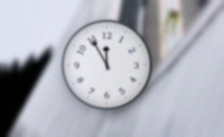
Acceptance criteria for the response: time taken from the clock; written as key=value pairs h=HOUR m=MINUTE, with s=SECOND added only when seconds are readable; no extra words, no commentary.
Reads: h=11 m=55
